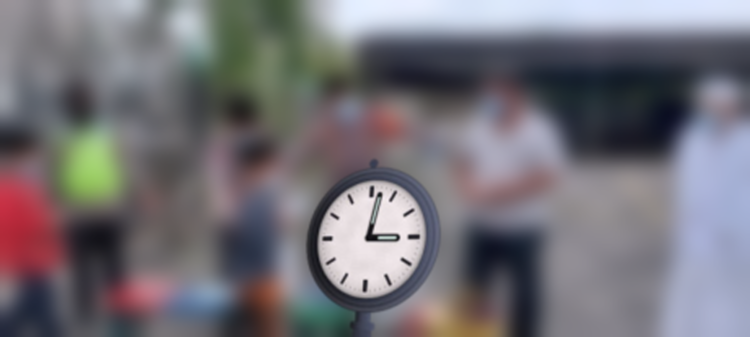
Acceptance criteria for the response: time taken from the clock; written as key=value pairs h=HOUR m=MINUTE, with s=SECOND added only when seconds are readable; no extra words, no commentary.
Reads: h=3 m=2
